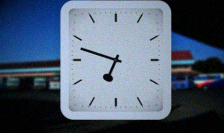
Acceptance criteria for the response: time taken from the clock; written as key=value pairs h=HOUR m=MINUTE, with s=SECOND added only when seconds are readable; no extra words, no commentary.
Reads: h=6 m=48
